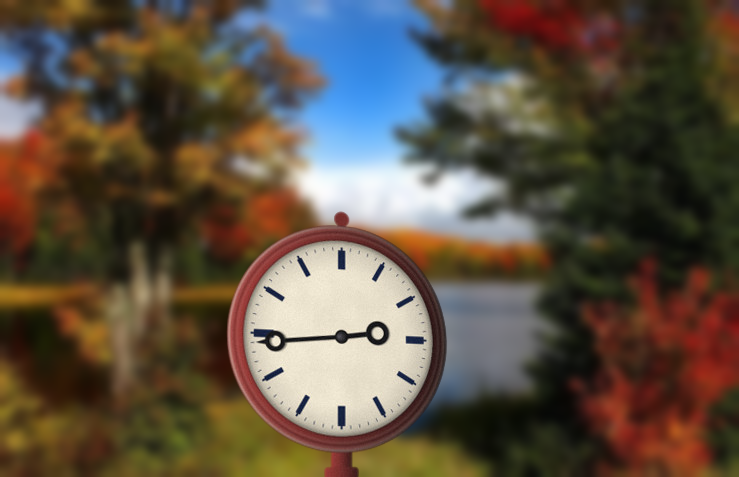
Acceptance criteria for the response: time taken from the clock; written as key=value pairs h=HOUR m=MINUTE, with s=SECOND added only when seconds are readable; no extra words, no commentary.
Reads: h=2 m=44
